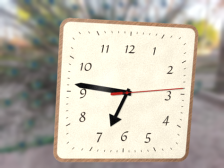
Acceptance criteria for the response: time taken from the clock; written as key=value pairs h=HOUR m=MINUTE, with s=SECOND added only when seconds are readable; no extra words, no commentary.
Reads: h=6 m=46 s=14
